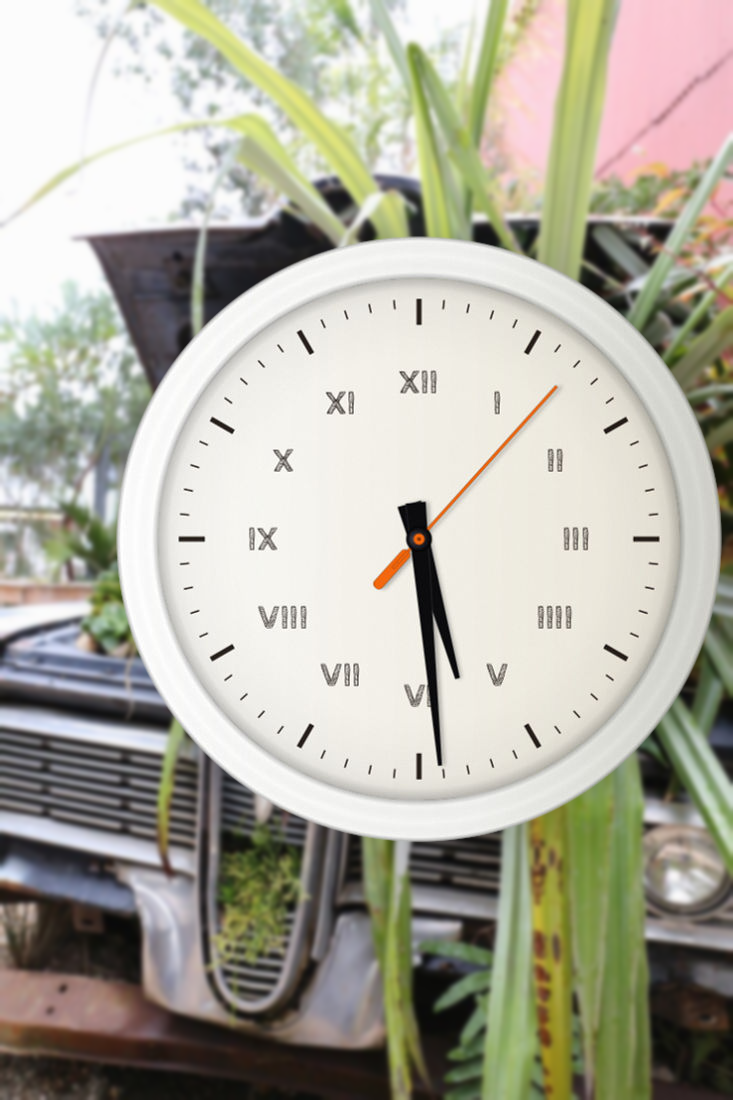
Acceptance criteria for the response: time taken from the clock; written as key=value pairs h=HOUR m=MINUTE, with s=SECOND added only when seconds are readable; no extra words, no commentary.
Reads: h=5 m=29 s=7
